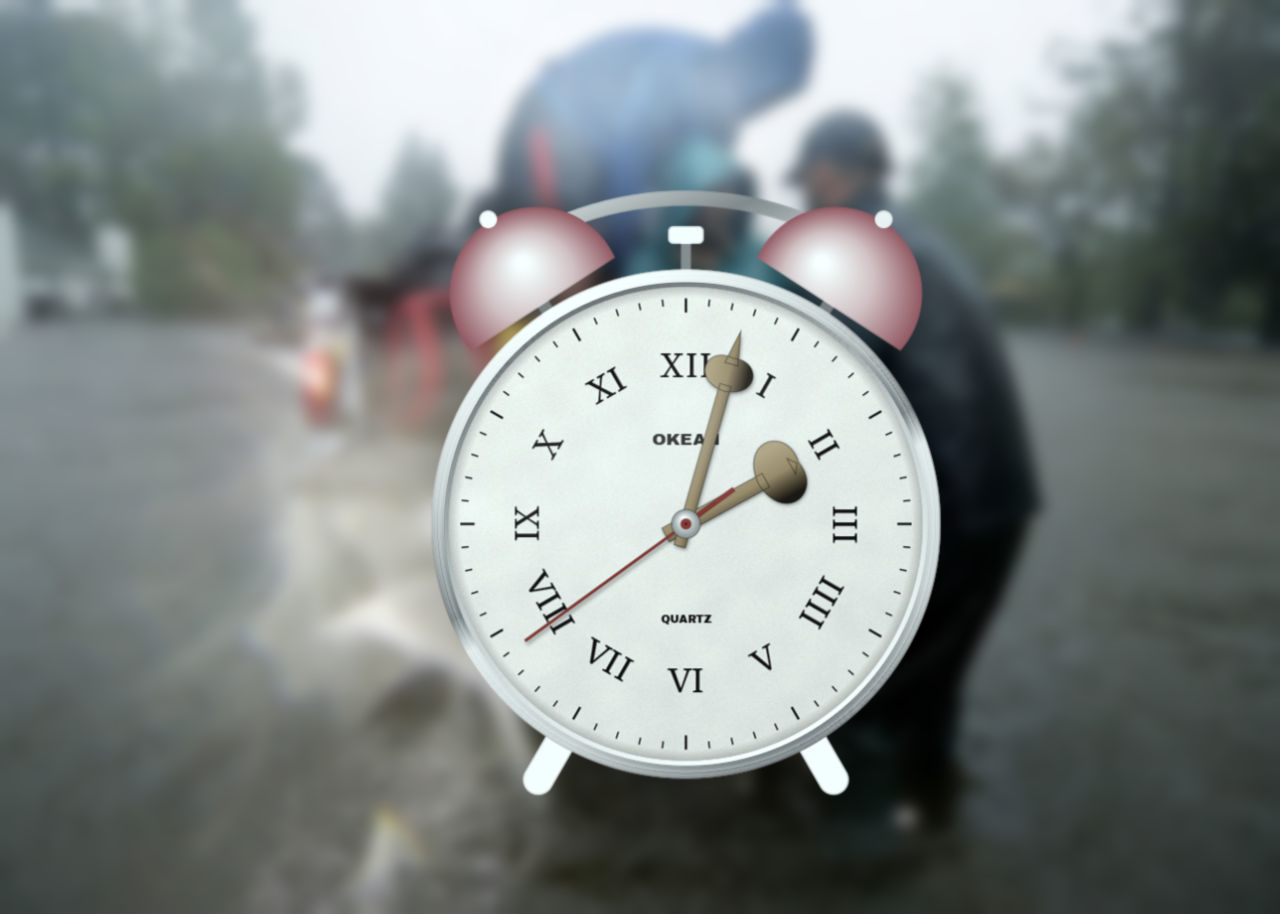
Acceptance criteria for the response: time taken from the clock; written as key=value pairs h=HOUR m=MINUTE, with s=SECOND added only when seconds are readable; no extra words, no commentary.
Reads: h=2 m=2 s=39
